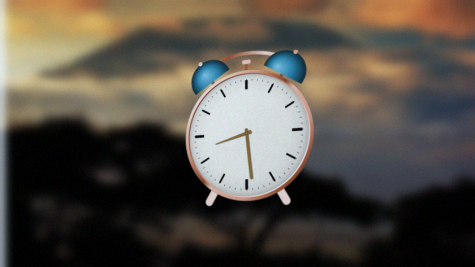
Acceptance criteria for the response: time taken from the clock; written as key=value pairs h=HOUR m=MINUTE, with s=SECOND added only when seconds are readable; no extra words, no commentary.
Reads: h=8 m=29
